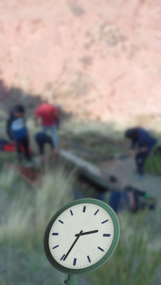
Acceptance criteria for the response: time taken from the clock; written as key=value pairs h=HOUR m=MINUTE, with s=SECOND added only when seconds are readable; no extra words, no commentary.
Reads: h=2 m=34
